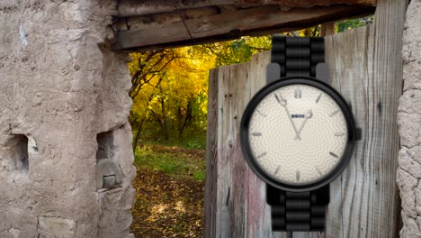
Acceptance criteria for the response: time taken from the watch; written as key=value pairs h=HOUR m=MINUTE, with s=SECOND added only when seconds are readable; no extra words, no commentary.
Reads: h=12 m=56
